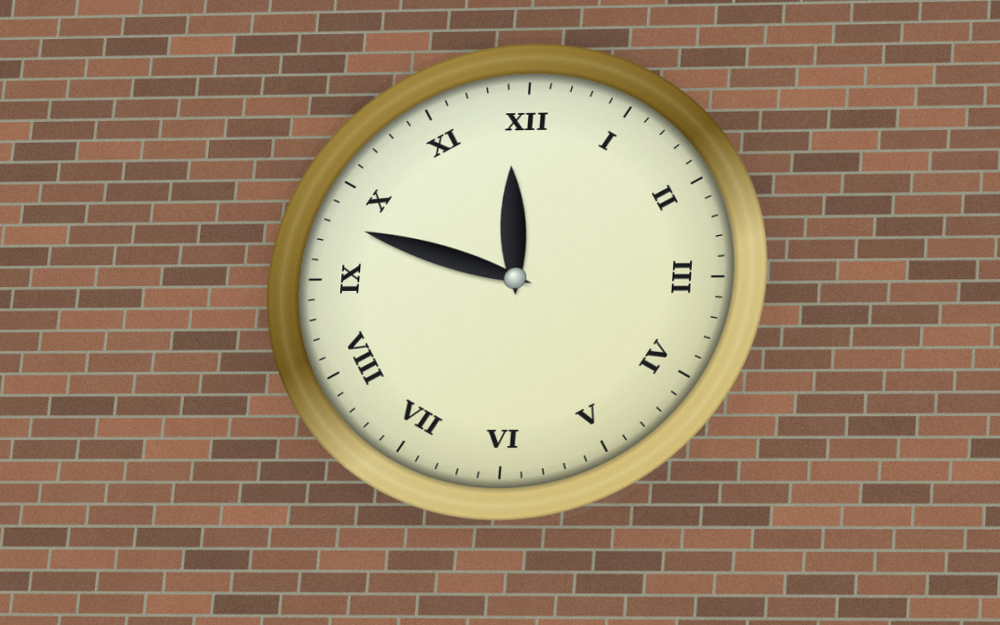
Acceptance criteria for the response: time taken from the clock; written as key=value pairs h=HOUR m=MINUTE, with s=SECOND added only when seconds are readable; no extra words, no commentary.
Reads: h=11 m=48
